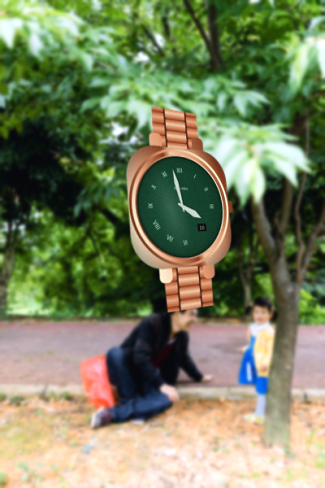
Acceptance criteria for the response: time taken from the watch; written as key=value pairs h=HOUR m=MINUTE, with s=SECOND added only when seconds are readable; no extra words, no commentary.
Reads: h=3 m=58
